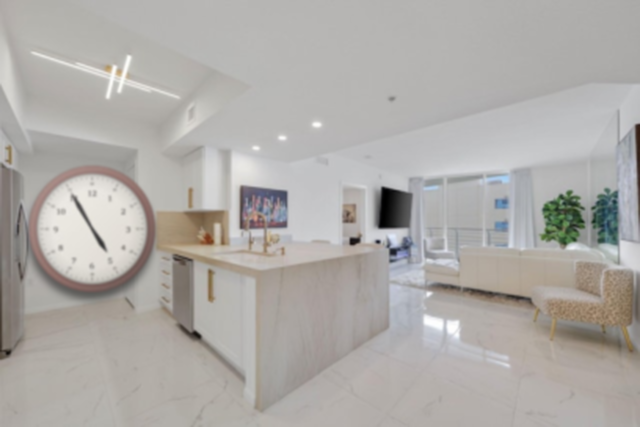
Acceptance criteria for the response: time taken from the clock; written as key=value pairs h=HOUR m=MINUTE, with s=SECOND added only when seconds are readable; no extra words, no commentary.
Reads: h=4 m=55
